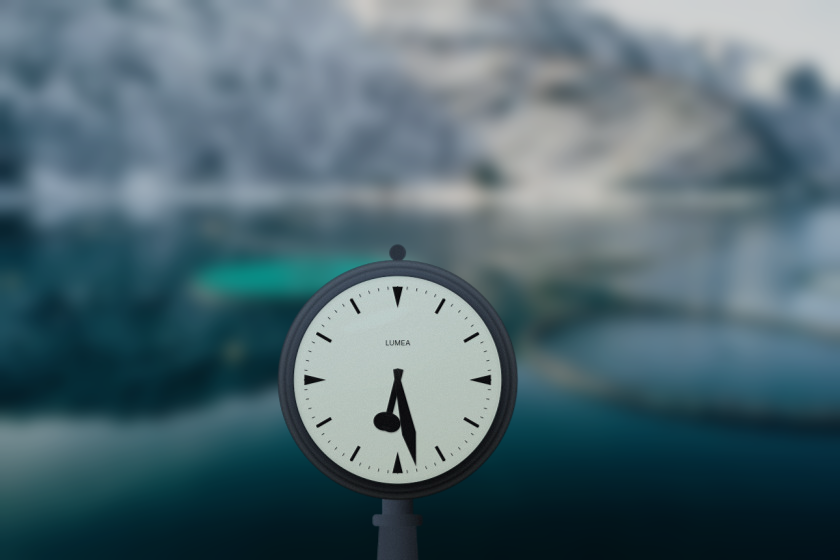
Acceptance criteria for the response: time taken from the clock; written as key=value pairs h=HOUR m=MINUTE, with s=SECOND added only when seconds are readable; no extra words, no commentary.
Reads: h=6 m=28
